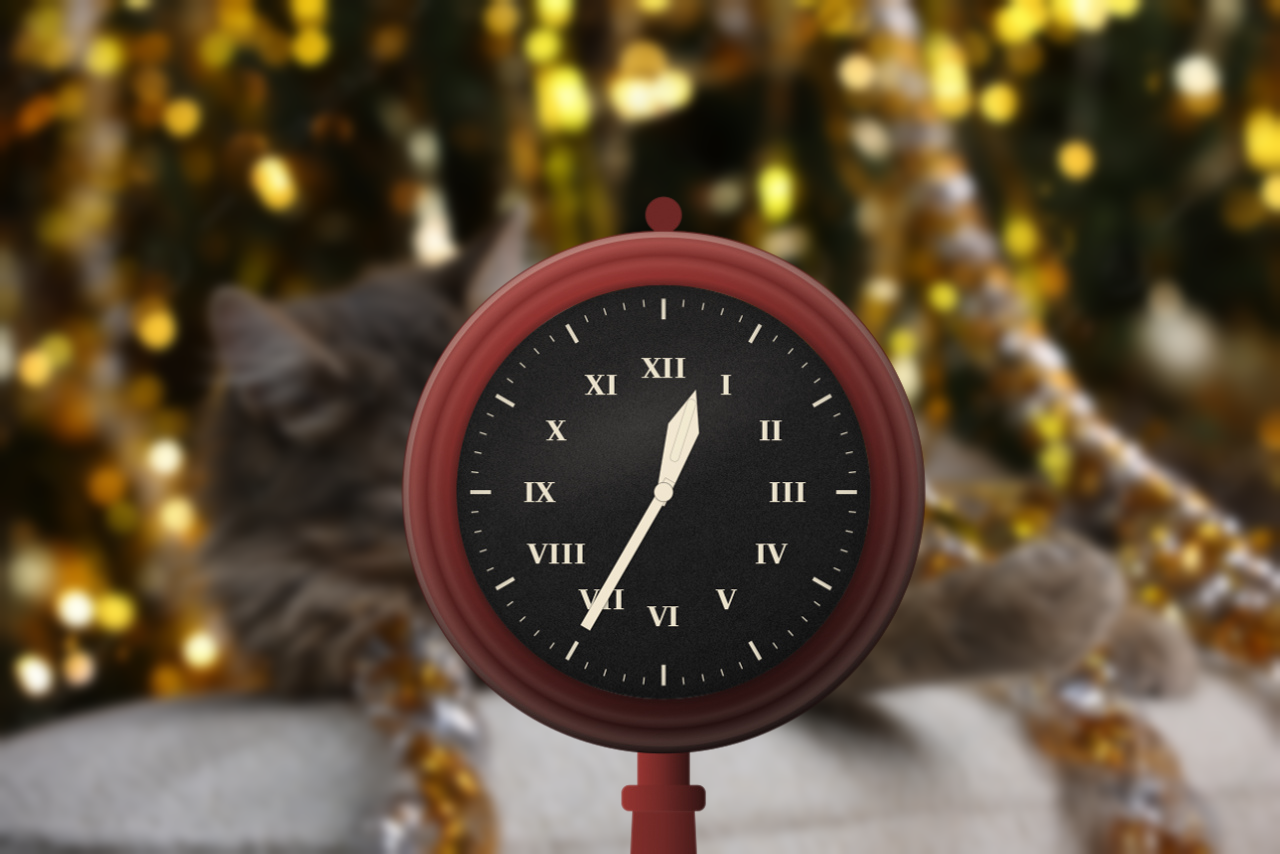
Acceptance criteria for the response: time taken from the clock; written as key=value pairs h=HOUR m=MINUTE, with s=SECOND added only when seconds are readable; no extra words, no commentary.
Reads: h=12 m=35
